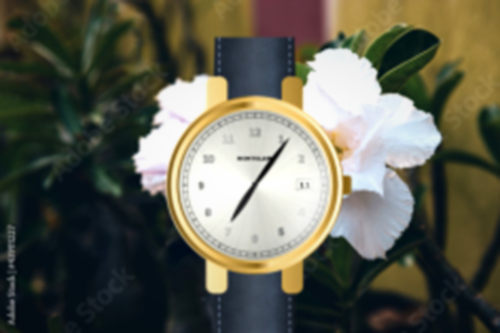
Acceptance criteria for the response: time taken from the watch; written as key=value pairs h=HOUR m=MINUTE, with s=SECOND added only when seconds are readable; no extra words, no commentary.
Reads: h=7 m=6
